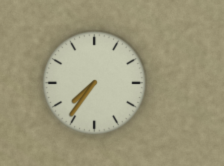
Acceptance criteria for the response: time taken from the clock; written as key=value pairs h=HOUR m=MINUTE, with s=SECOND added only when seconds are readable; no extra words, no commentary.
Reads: h=7 m=36
